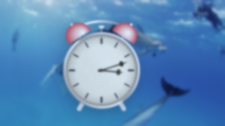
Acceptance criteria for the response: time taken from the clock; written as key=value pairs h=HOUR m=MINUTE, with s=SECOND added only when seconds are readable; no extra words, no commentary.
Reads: h=3 m=12
